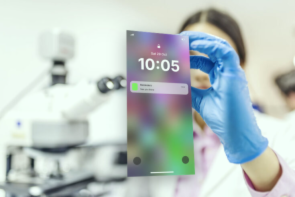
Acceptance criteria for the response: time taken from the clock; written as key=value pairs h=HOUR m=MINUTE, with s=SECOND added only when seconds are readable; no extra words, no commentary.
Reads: h=10 m=5
